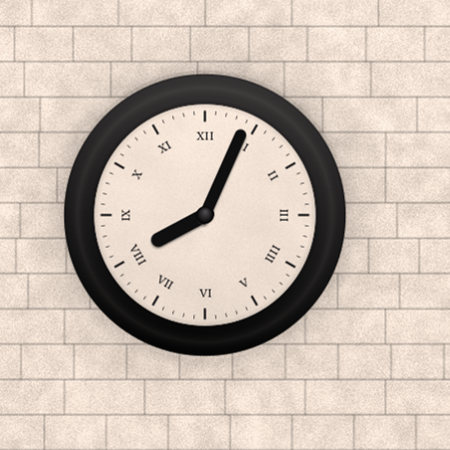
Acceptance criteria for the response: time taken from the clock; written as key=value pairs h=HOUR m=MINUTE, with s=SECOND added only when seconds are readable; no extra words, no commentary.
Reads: h=8 m=4
